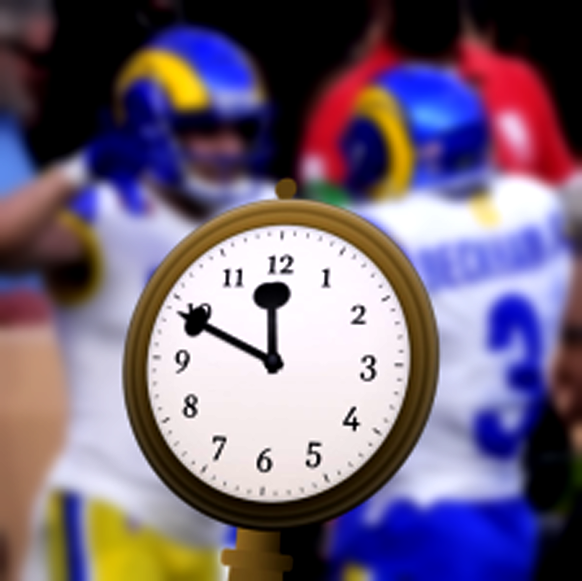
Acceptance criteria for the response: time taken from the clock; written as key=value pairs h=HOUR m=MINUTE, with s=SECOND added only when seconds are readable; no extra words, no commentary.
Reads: h=11 m=49
